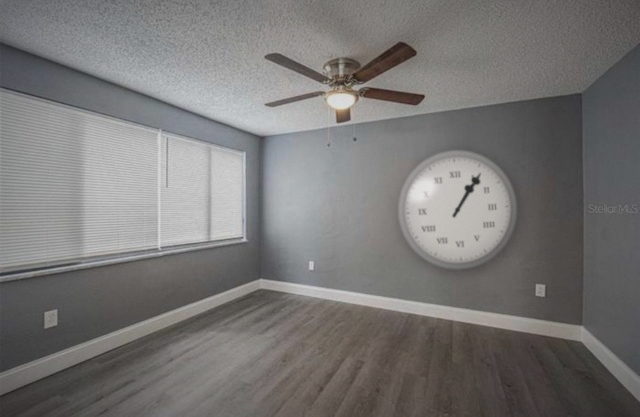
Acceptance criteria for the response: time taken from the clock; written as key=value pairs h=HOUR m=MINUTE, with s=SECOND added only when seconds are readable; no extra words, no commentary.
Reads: h=1 m=6
